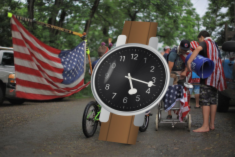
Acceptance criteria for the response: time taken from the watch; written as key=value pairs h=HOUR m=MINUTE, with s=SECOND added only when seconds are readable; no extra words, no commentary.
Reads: h=5 m=17
